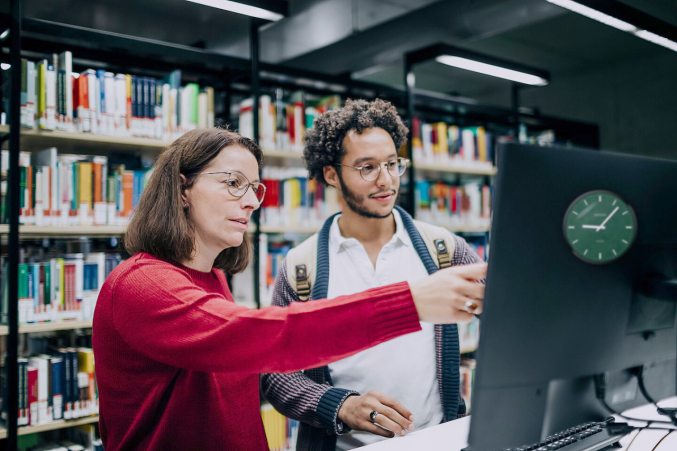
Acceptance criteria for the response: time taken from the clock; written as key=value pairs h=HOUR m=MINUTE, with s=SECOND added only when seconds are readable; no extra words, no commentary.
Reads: h=9 m=7
